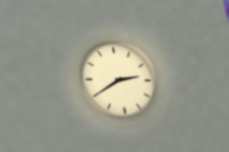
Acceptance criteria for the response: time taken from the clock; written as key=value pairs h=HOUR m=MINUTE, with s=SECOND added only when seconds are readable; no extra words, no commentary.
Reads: h=2 m=40
